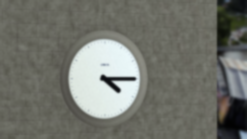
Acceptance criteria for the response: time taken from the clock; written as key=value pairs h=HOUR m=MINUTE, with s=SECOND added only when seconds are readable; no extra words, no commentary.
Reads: h=4 m=15
